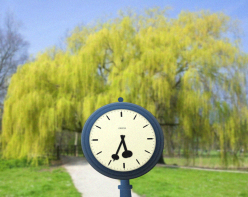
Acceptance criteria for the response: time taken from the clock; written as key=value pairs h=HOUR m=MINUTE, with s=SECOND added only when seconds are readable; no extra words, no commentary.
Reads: h=5 m=34
